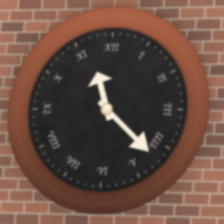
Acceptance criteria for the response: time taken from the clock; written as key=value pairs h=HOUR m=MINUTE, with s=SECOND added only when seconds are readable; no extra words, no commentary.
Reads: h=11 m=22
